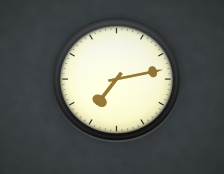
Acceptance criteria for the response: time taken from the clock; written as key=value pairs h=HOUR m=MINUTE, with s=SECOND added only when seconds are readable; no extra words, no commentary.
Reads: h=7 m=13
